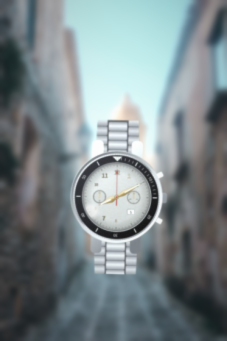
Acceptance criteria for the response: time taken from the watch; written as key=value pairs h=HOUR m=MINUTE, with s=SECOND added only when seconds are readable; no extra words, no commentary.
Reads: h=8 m=10
